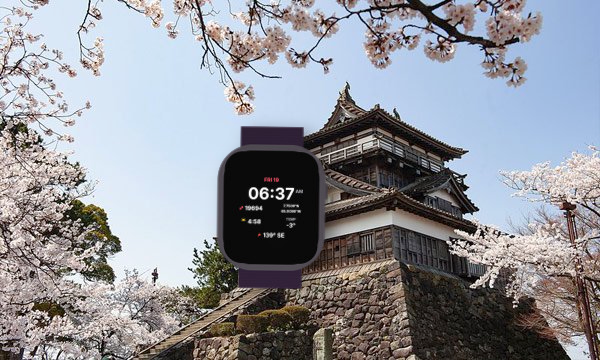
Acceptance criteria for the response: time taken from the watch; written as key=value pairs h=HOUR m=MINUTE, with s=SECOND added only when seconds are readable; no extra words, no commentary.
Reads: h=6 m=37
